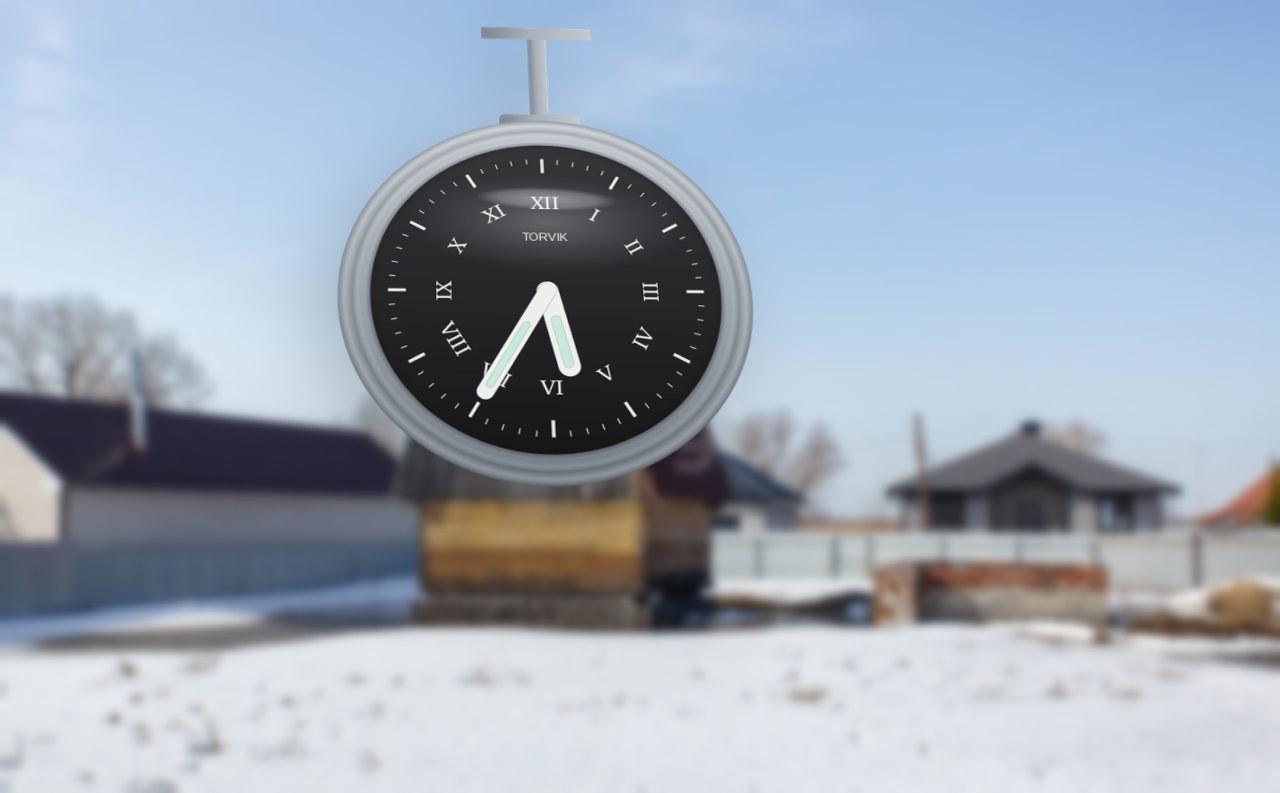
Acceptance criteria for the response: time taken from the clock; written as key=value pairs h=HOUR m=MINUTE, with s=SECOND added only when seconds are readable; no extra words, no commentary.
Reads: h=5 m=35
